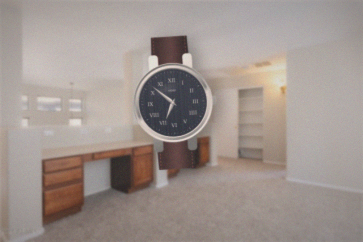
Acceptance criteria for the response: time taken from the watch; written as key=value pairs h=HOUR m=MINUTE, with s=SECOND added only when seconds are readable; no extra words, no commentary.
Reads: h=6 m=52
